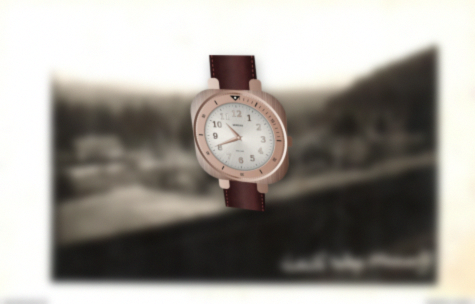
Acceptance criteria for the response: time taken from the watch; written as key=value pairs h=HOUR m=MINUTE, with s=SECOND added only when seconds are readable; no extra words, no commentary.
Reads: h=10 m=41
